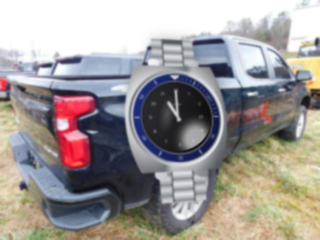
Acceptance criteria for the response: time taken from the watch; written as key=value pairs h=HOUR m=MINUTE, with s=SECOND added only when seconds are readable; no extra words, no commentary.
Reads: h=11 m=0
